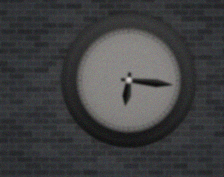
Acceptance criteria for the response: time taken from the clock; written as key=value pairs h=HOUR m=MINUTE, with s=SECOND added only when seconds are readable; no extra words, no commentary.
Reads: h=6 m=16
